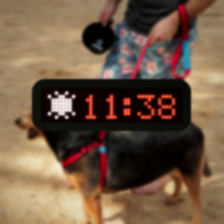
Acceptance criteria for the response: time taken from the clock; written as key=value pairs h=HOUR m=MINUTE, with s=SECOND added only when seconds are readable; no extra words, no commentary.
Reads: h=11 m=38
